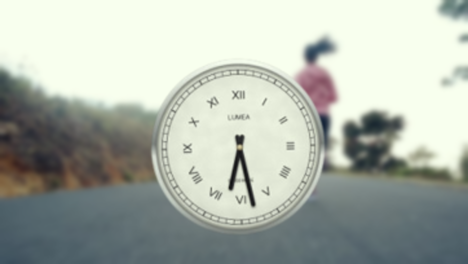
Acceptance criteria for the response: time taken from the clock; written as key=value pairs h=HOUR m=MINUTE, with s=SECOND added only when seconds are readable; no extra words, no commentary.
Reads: h=6 m=28
